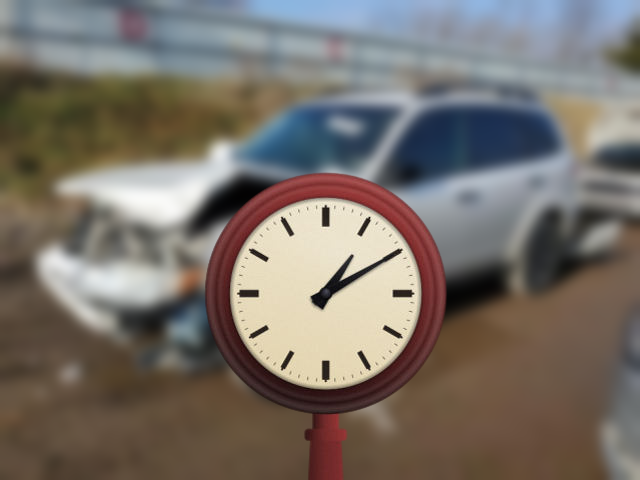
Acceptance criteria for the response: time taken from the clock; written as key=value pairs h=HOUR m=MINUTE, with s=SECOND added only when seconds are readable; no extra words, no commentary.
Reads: h=1 m=10
